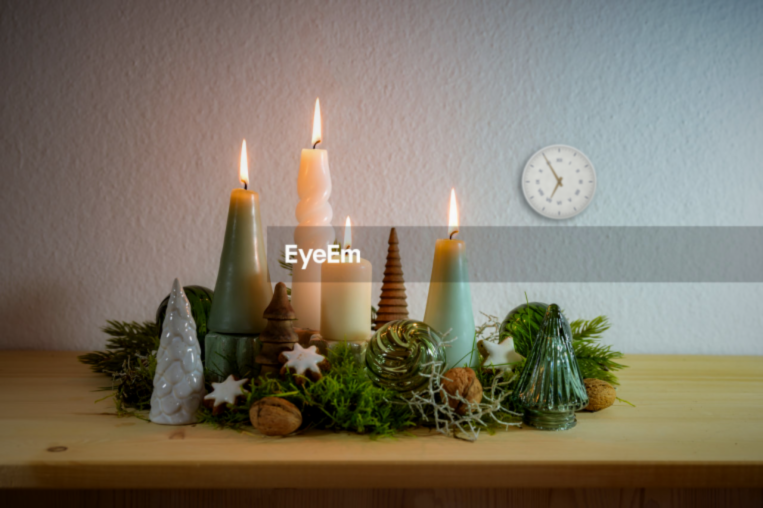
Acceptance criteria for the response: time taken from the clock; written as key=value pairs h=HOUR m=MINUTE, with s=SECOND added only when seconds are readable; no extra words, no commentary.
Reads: h=6 m=55
